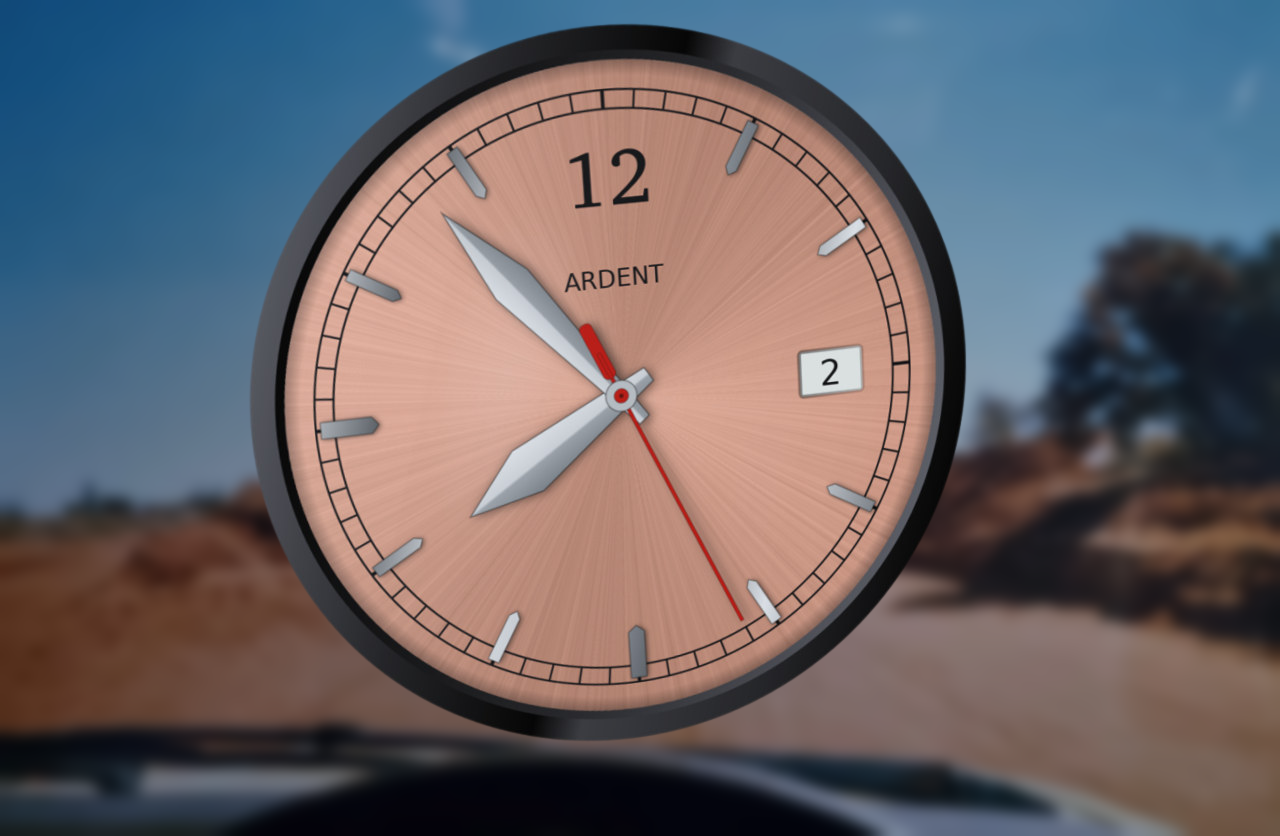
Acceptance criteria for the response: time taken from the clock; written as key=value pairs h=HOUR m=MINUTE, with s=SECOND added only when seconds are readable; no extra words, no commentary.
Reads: h=7 m=53 s=26
